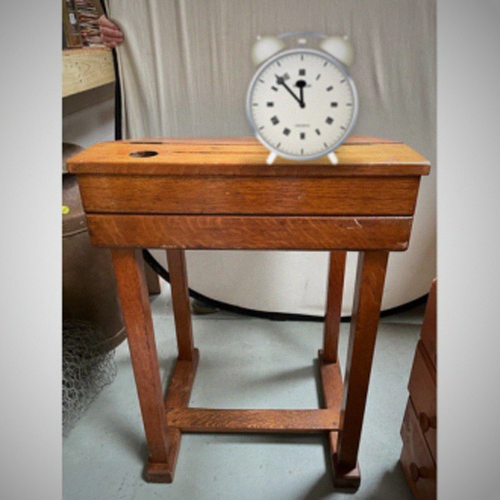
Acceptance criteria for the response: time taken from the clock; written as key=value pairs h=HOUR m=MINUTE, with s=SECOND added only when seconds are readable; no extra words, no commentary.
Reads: h=11 m=53
